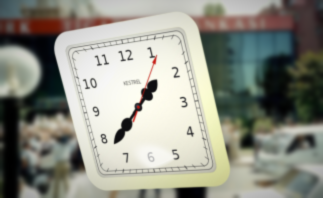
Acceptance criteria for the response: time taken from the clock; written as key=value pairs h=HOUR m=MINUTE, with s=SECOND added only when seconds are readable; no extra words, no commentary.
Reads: h=1 m=38 s=6
